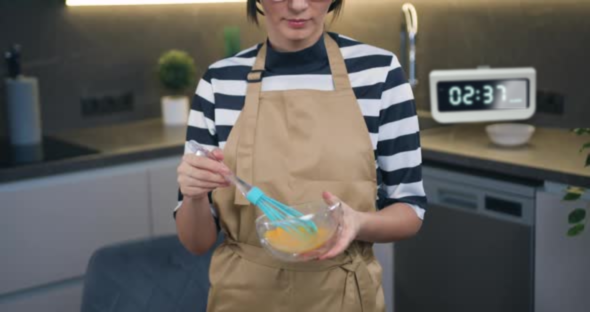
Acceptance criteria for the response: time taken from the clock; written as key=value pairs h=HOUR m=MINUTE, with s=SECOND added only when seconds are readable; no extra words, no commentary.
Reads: h=2 m=37
